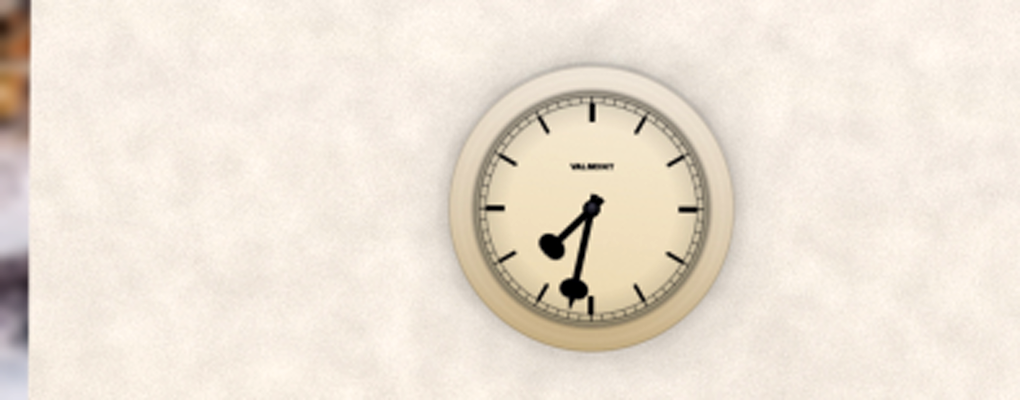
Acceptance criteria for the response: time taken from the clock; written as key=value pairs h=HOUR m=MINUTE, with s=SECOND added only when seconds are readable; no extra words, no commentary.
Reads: h=7 m=32
